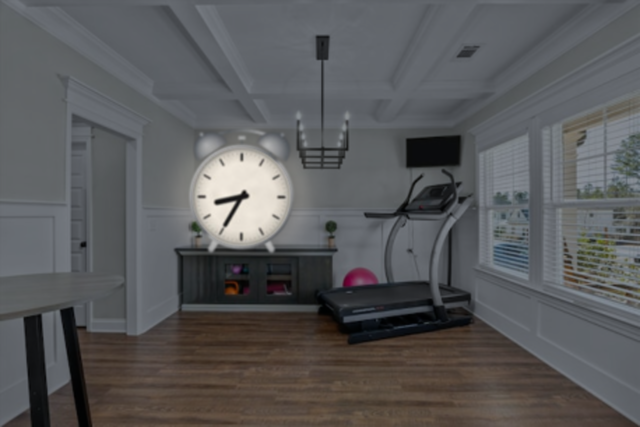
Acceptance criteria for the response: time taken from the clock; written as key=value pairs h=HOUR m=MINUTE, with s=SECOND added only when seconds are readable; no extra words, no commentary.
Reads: h=8 m=35
